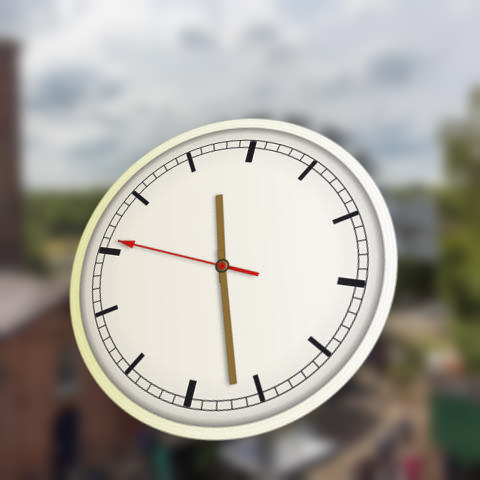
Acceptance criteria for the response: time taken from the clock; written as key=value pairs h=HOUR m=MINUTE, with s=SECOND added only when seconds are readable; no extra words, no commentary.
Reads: h=11 m=26 s=46
